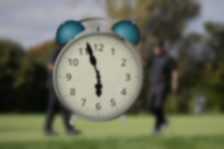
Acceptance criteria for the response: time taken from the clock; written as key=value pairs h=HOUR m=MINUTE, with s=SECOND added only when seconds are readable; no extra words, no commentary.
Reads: h=5 m=57
